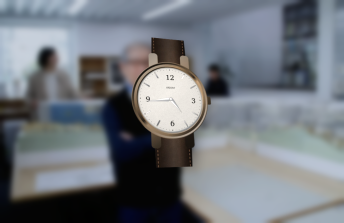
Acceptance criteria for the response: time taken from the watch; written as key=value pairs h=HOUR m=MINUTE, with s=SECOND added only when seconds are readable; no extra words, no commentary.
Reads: h=4 m=44
